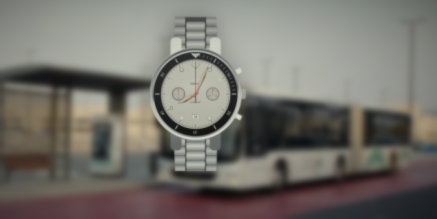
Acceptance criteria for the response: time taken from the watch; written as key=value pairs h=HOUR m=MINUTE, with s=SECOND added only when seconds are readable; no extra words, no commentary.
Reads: h=8 m=4
